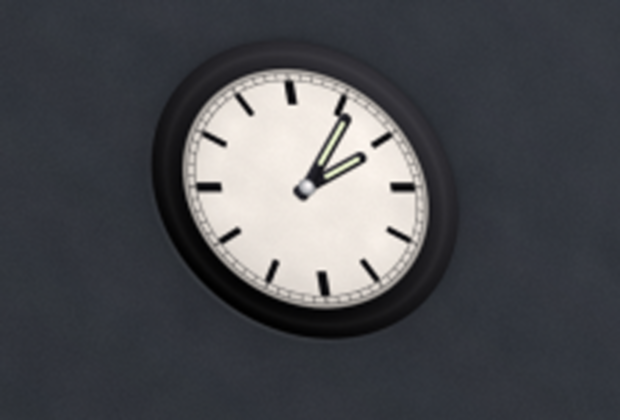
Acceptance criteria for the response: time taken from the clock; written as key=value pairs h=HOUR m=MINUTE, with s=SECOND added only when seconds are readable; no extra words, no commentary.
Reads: h=2 m=6
